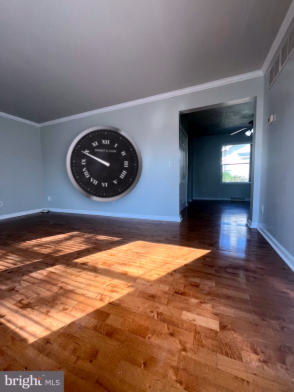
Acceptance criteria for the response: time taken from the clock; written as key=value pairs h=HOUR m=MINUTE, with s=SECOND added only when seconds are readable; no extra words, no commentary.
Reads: h=9 m=49
